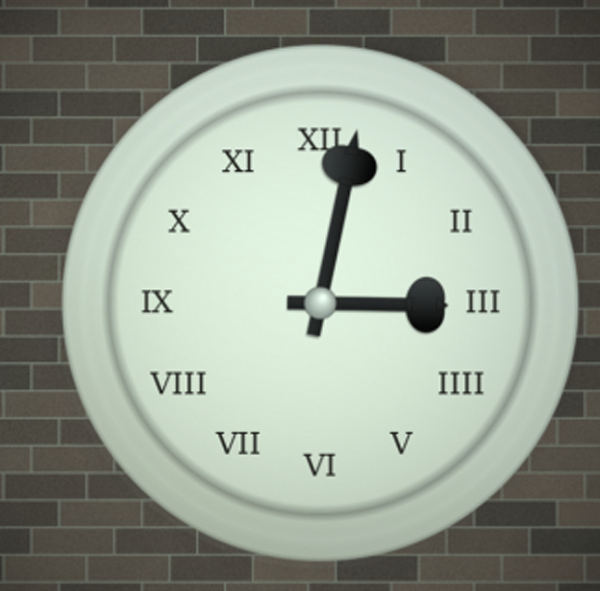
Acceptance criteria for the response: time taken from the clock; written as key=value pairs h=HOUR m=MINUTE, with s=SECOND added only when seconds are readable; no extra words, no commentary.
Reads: h=3 m=2
